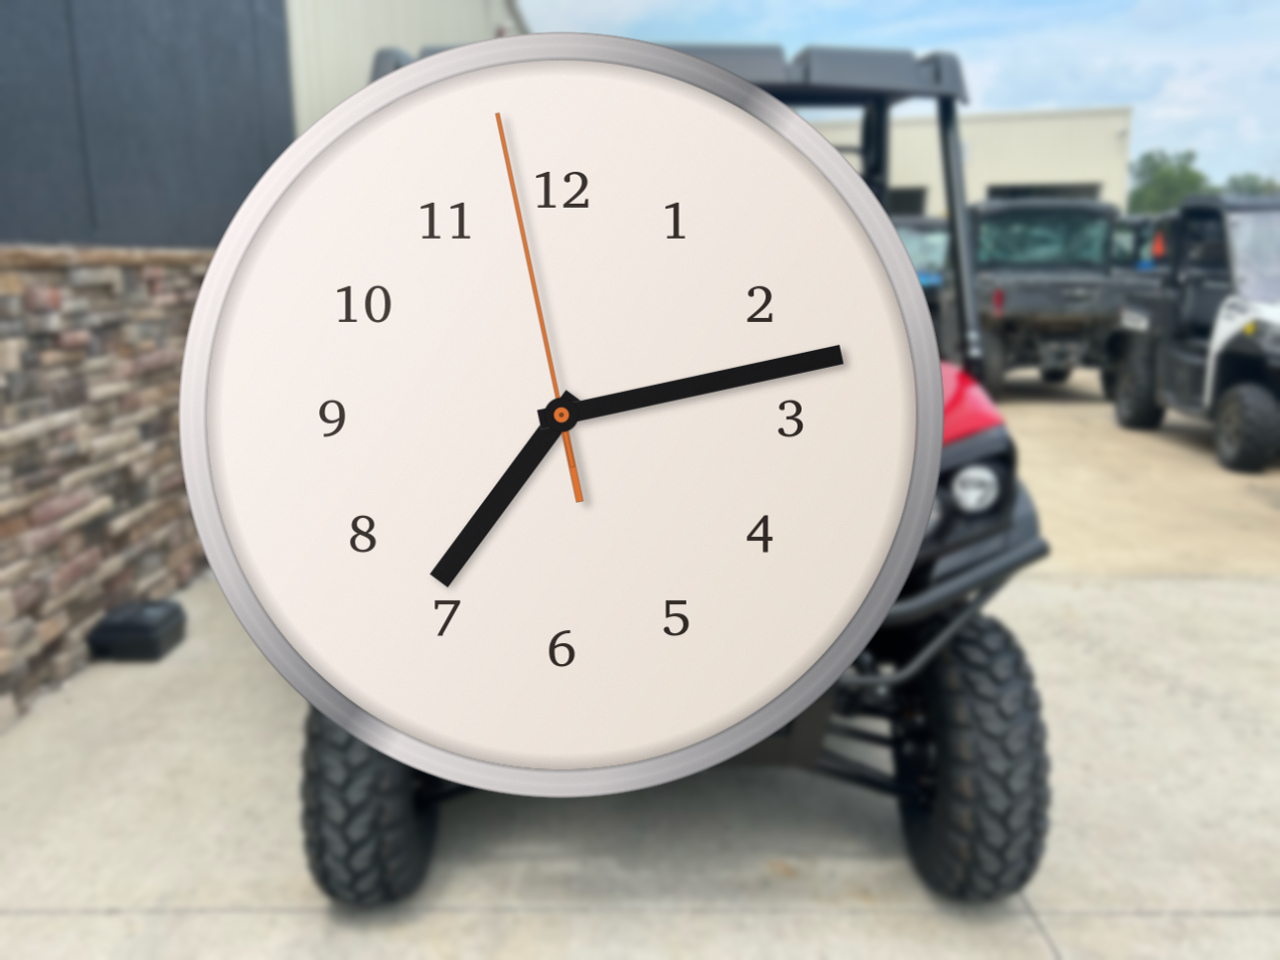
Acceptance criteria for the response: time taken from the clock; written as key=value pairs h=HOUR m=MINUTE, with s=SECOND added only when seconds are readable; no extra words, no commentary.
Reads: h=7 m=12 s=58
